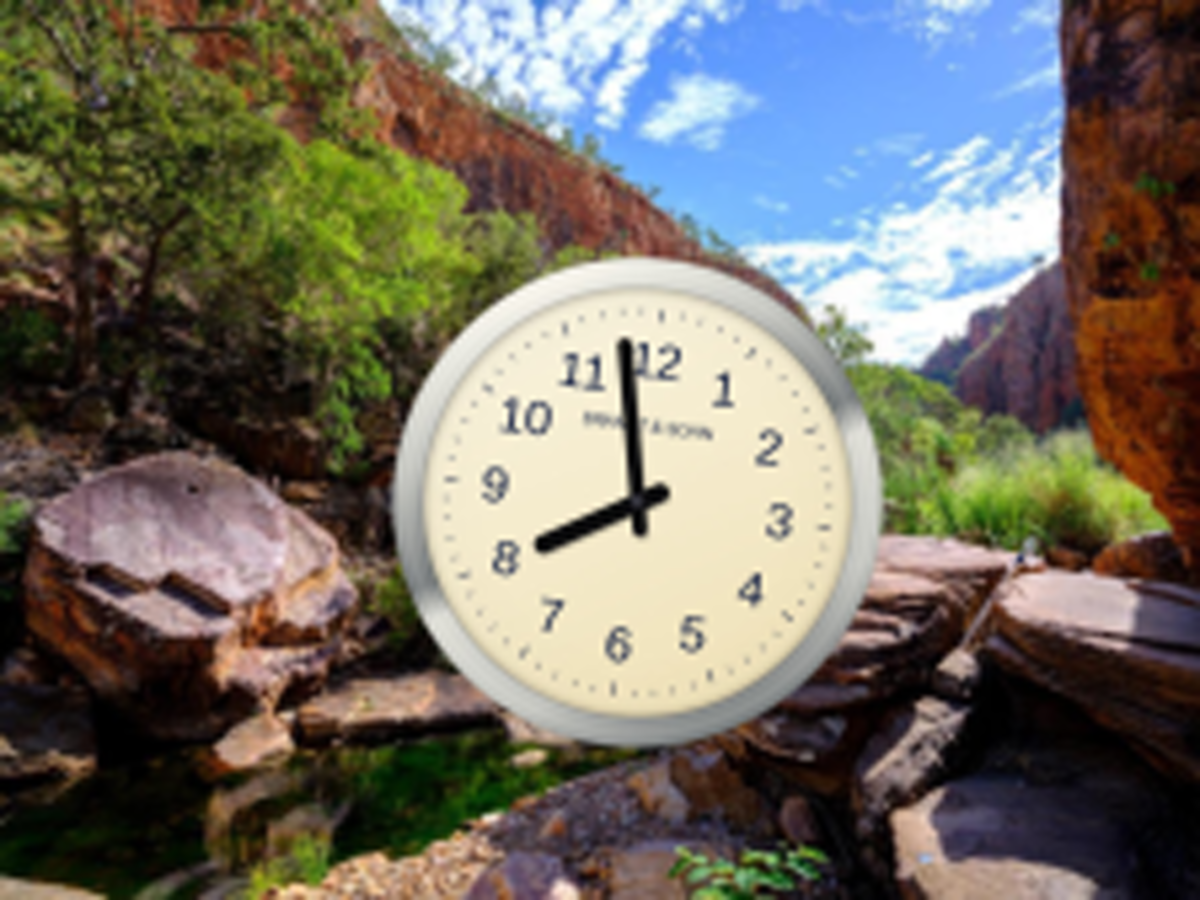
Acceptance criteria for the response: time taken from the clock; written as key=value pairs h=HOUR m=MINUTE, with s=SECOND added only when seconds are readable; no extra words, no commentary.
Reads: h=7 m=58
